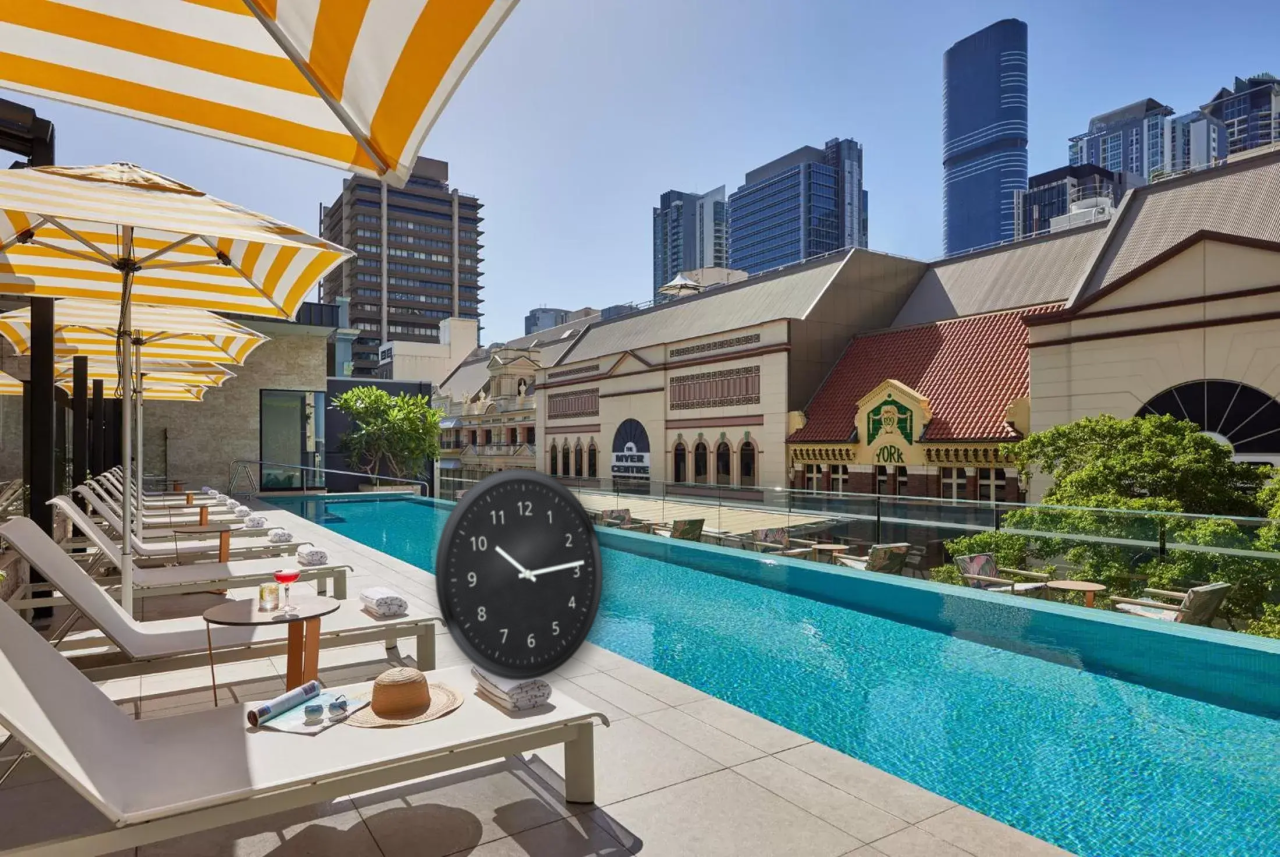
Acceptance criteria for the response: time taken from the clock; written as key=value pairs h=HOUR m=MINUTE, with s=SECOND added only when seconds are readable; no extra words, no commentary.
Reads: h=10 m=14
